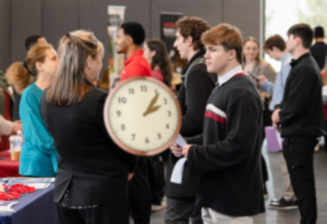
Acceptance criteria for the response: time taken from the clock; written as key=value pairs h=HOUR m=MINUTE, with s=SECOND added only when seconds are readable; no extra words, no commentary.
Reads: h=2 m=6
